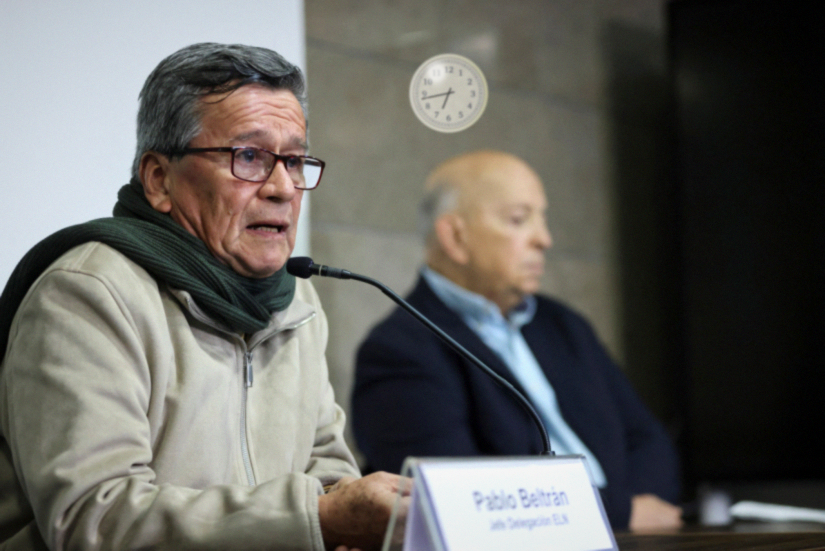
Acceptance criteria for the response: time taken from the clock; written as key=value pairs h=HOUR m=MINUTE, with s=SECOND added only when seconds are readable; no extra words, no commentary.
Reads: h=6 m=43
